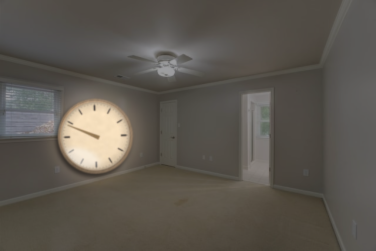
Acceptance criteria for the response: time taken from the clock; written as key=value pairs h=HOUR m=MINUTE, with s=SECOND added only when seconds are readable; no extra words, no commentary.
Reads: h=9 m=49
